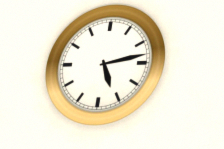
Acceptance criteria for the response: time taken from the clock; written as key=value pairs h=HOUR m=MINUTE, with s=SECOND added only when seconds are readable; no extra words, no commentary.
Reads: h=5 m=13
